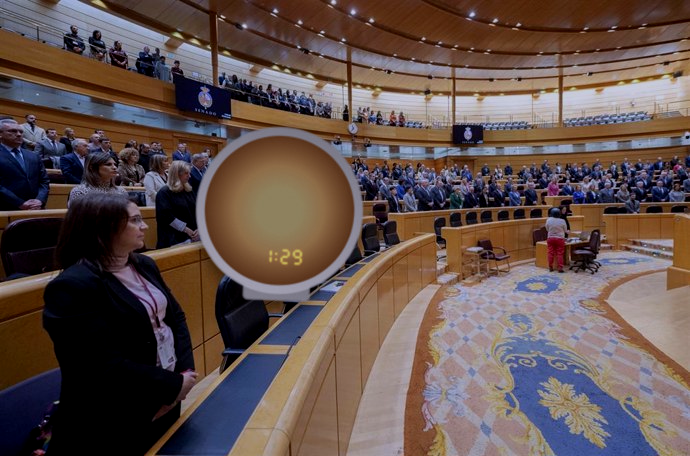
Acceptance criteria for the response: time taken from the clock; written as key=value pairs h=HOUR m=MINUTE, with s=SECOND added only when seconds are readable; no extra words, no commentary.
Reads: h=1 m=29
